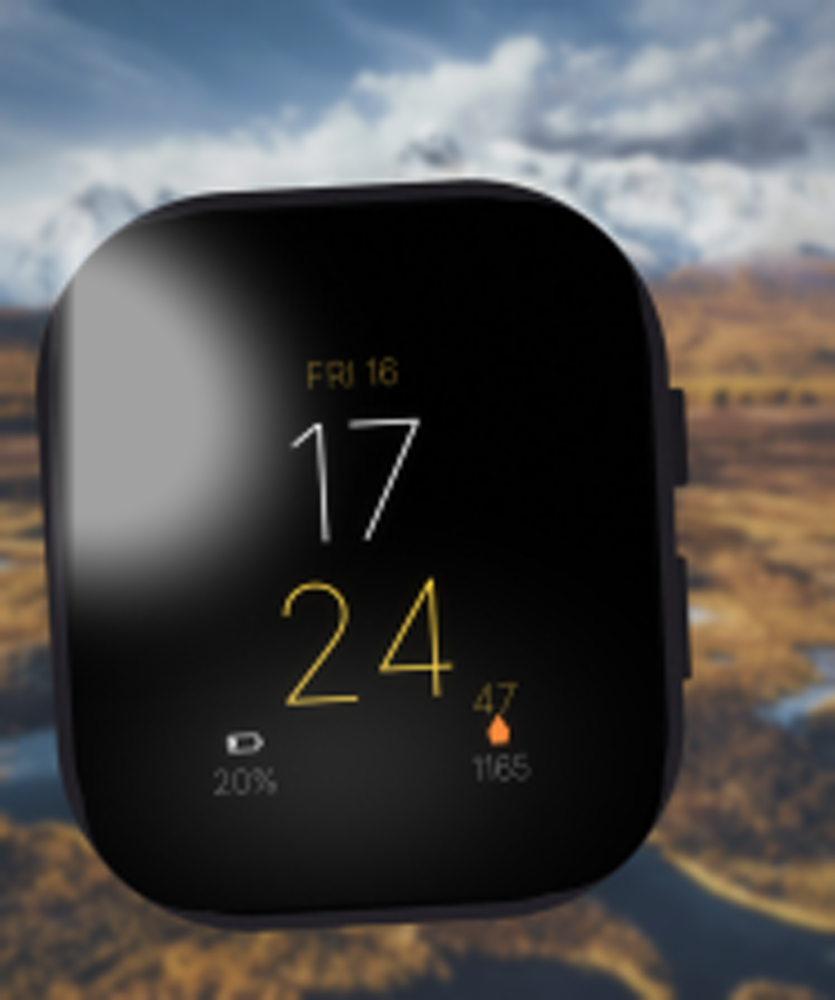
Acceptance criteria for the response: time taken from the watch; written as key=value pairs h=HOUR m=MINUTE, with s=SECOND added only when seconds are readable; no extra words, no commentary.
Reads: h=17 m=24 s=47
